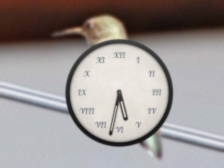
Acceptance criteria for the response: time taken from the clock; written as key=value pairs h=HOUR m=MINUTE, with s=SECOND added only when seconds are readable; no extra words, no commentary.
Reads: h=5 m=32
